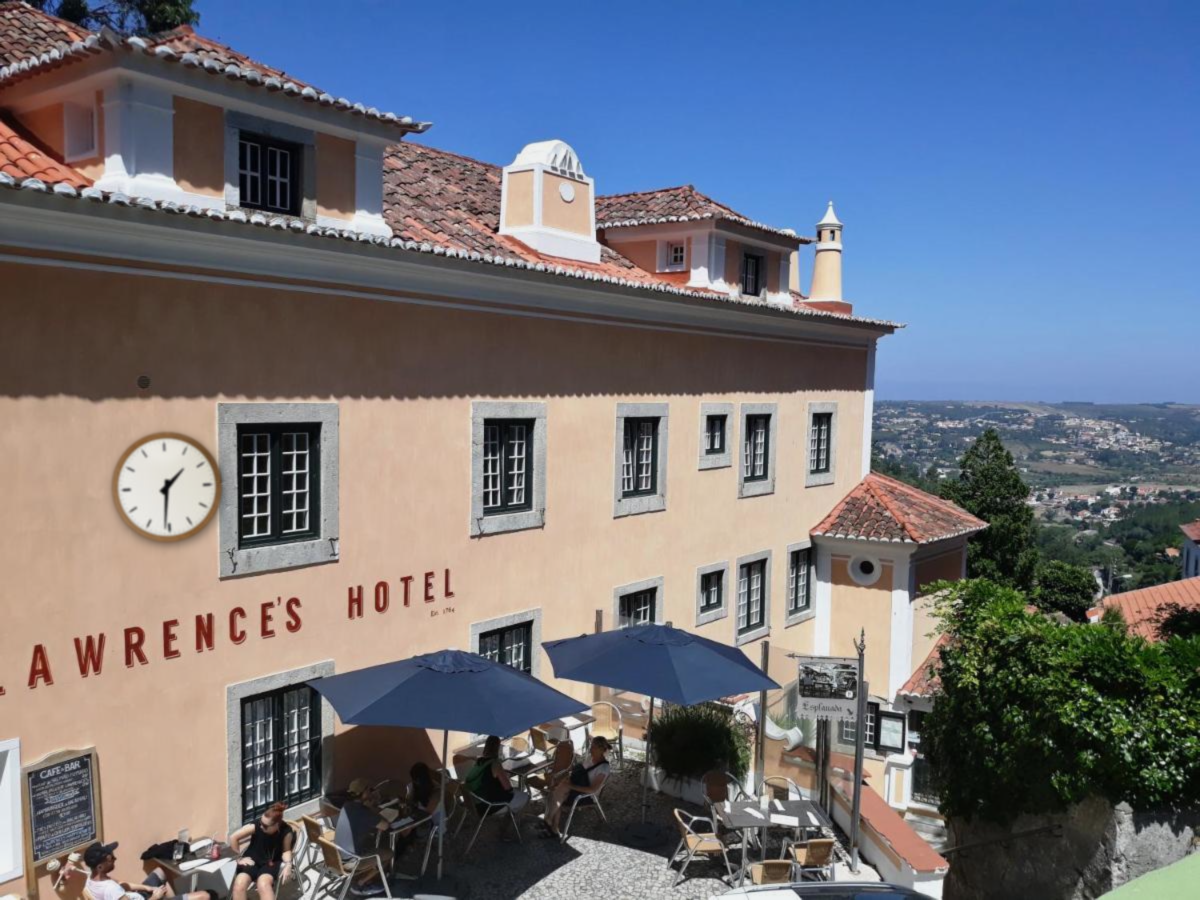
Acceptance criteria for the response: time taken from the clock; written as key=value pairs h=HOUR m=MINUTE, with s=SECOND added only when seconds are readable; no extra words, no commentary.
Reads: h=1 m=31
